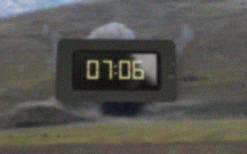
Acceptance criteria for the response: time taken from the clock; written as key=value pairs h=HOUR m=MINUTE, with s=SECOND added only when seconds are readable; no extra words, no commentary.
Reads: h=7 m=6
